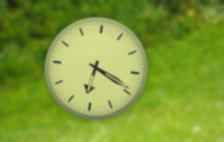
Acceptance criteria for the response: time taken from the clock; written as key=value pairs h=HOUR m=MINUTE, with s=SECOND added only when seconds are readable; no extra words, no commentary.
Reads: h=6 m=19
